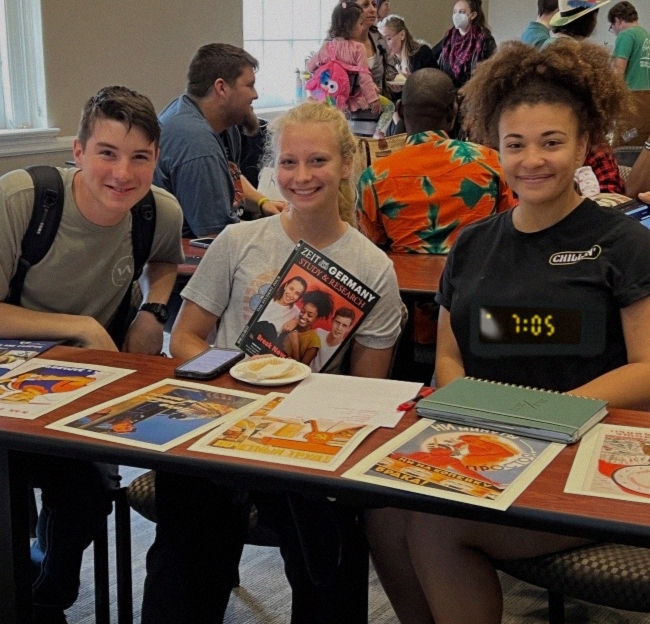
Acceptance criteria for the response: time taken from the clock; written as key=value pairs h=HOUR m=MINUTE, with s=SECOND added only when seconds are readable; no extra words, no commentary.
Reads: h=7 m=5
